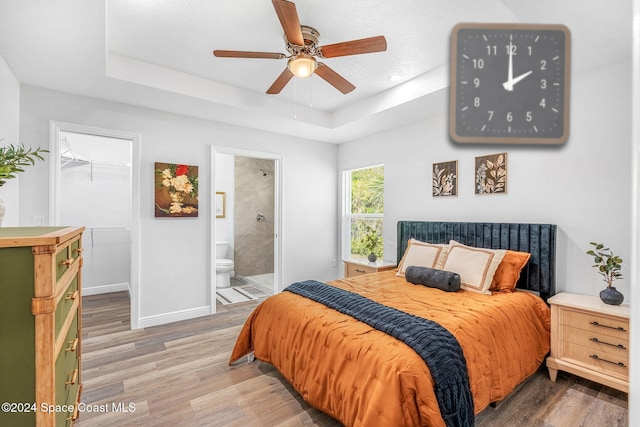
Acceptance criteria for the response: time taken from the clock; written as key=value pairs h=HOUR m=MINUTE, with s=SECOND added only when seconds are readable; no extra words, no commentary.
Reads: h=2 m=0
